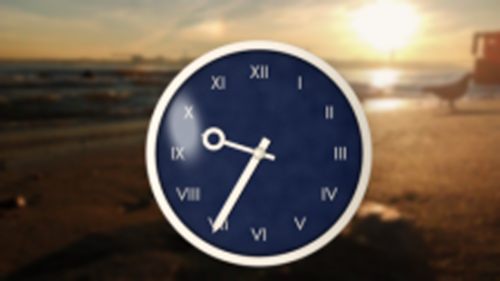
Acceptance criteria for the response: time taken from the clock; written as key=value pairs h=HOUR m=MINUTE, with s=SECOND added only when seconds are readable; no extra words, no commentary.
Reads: h=9 m=35
